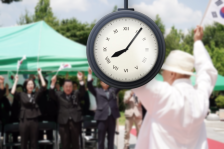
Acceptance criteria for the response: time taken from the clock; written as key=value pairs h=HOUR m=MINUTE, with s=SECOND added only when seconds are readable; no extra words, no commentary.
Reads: h=8 m=6
